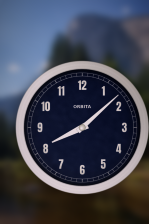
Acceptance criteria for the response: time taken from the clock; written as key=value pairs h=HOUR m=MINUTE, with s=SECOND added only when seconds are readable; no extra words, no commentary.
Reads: h=8 m=8
